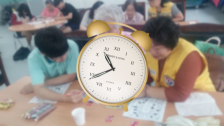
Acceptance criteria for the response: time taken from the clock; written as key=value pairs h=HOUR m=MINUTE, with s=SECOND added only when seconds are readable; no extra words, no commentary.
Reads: h=10 m=39
